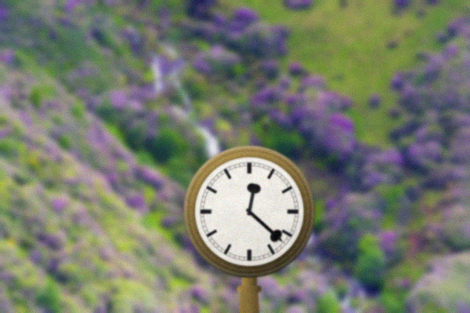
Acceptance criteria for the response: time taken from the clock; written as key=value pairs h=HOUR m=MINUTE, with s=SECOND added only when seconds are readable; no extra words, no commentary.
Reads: h=12 m=22
